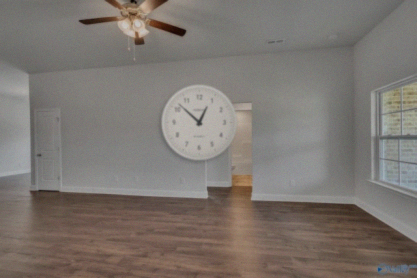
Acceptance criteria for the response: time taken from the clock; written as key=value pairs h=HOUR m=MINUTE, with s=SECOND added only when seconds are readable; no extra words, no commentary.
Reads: h=12 m=52
